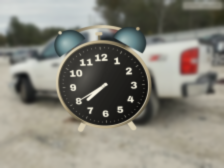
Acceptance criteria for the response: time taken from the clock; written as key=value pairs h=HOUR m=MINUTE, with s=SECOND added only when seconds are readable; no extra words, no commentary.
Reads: h=7 m=40
